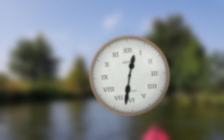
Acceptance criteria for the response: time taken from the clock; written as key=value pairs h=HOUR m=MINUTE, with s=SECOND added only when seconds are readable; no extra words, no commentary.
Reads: h=12 m=32
